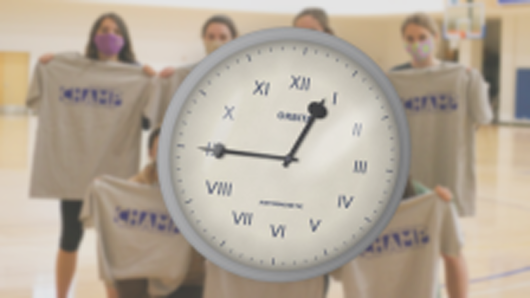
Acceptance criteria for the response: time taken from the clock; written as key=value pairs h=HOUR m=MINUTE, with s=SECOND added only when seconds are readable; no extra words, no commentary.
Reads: h=12 m=45
